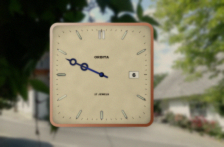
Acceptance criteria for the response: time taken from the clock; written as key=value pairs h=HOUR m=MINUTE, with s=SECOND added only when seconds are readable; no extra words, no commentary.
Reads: h=9 m=49
